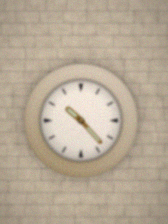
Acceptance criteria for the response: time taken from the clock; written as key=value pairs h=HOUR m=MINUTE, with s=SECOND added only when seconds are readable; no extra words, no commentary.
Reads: h=10 m=23
